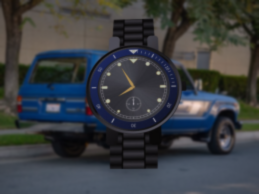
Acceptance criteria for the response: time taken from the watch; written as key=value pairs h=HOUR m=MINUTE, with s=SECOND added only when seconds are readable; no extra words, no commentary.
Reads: h=7 m=55
